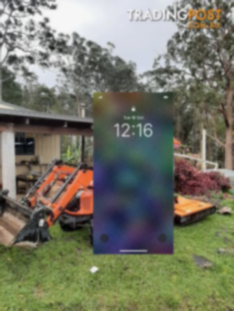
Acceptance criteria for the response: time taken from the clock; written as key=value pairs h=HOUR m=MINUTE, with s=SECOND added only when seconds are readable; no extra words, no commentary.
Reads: h=12 m=16
